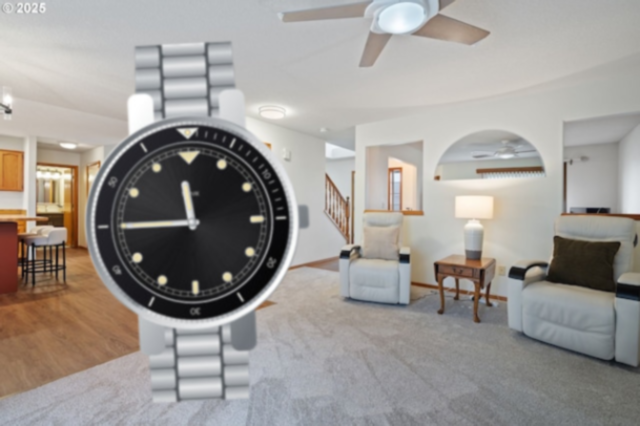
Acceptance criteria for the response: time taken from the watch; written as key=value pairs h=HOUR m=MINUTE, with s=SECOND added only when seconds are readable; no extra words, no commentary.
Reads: h=11 m=45
